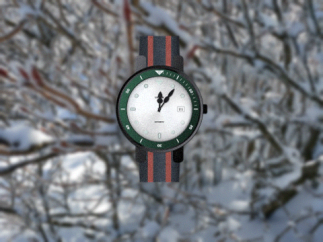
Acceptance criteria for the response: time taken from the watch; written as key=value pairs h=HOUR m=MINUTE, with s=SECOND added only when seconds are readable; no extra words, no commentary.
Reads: h=12 m=6
